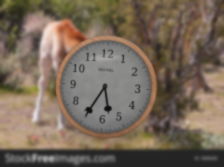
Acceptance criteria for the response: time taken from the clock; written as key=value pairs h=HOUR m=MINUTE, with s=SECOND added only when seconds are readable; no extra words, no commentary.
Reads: h=5 m=35
